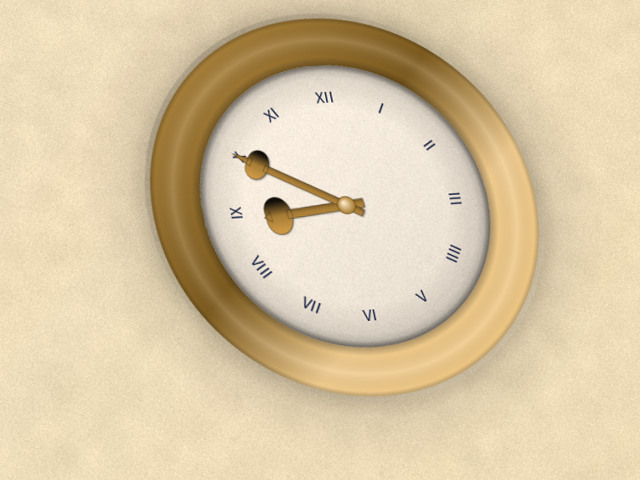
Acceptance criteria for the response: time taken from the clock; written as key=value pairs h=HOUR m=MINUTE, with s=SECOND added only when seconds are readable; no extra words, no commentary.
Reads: h=8 m=50
